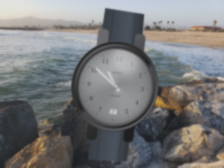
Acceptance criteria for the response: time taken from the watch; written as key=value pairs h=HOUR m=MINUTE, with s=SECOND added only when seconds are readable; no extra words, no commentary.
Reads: h=10 m=51
